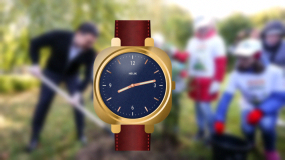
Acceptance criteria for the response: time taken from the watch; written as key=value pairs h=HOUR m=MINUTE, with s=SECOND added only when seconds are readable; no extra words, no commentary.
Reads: h=8 m=13
